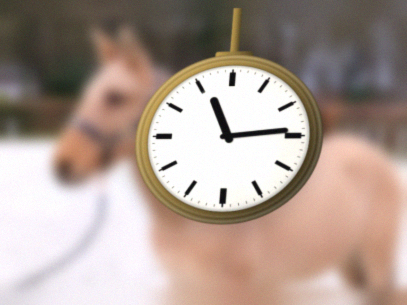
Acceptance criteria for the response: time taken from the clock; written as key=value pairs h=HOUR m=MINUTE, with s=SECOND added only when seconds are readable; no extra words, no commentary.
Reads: h=11 m=14
